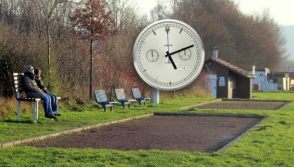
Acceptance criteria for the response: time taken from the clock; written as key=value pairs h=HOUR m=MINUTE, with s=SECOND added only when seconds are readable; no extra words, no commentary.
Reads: h=5 m=12
